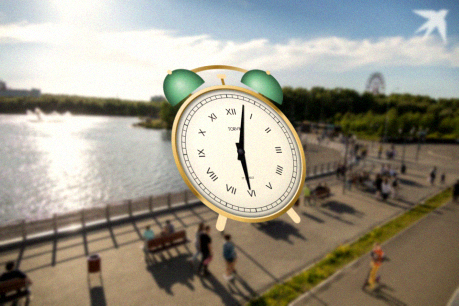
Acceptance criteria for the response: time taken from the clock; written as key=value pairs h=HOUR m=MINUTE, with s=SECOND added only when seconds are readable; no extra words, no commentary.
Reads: h=6 m=3
